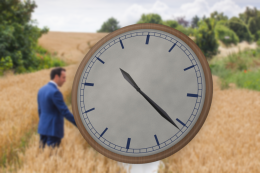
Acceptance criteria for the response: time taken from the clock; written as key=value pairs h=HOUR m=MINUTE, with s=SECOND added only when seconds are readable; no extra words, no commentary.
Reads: h=10 m=21
